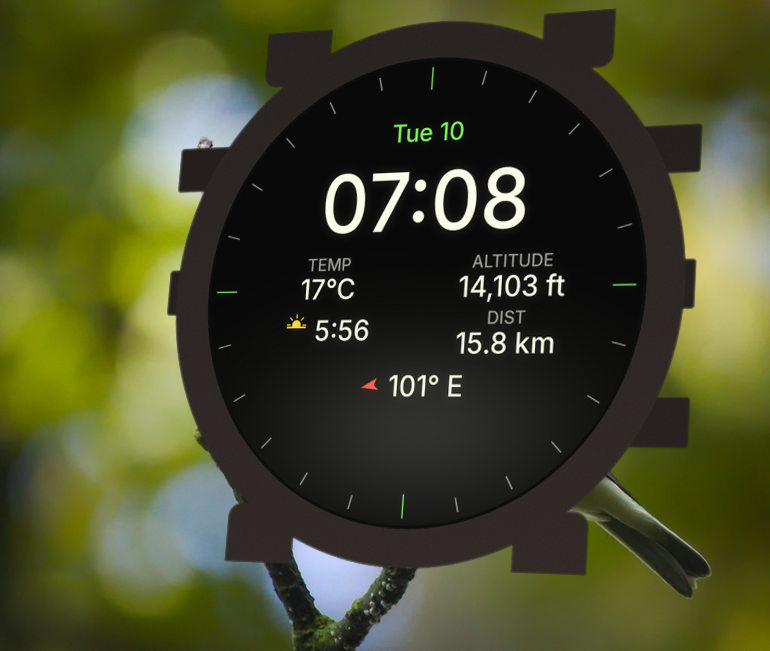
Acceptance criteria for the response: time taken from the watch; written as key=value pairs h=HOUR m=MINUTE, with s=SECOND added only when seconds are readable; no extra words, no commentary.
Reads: h=7 m=8
